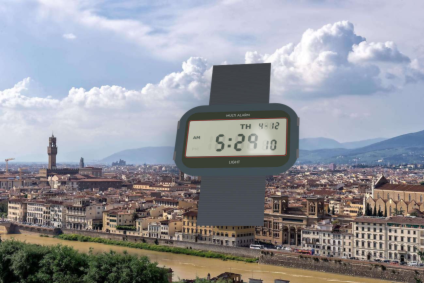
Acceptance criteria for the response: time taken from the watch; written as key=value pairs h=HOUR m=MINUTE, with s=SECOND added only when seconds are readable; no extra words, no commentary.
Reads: h=5 m=29 s=10
